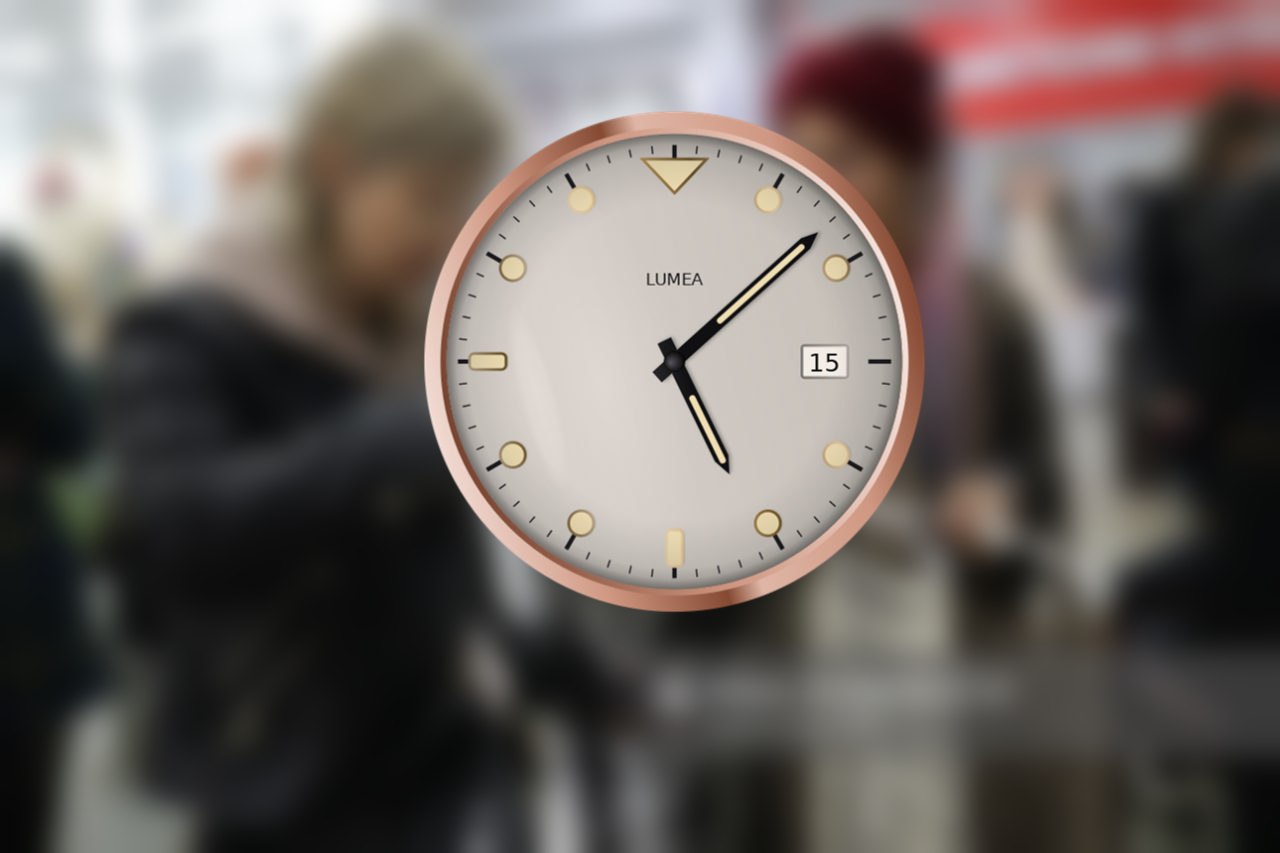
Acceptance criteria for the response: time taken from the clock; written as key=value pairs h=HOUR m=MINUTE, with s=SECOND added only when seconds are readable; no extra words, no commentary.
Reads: h=5 m=8
